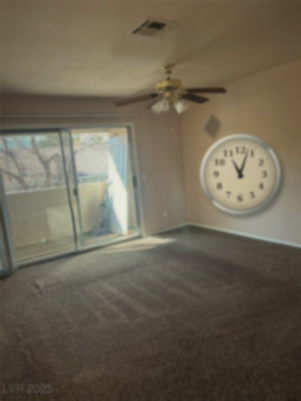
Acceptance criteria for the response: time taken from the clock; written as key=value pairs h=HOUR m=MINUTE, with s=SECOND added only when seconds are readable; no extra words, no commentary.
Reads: h=11 m=3
